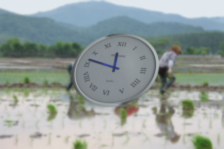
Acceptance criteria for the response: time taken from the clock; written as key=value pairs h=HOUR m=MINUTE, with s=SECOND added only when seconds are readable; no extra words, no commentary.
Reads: h=11 m=47
